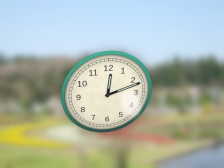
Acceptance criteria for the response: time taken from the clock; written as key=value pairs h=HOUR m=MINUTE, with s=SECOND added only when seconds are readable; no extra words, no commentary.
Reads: h=12 m=12
